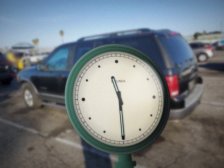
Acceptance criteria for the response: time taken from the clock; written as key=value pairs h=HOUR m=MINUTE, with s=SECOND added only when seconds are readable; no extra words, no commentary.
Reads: h=11 m=30
